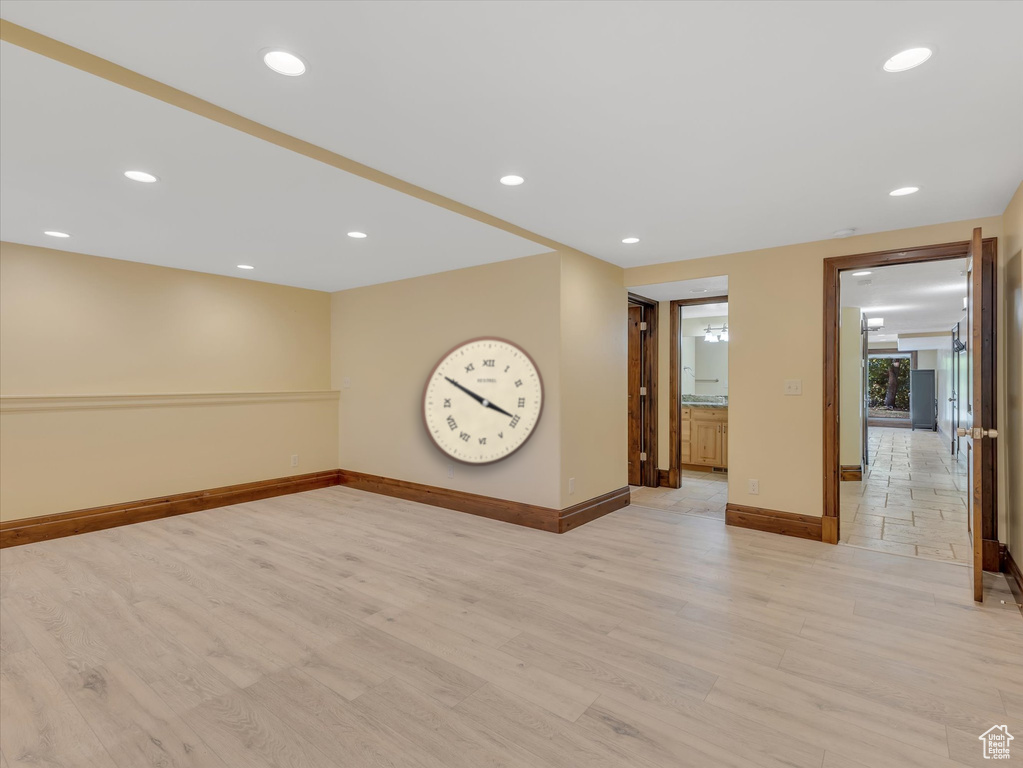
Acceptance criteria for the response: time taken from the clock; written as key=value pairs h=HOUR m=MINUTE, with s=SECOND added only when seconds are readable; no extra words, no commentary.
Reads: h=3 m=50
